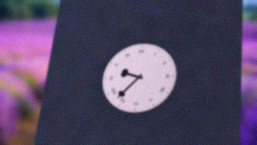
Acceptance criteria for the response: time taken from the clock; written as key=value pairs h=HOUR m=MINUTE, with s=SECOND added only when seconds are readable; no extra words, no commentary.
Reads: h=9 m=37
